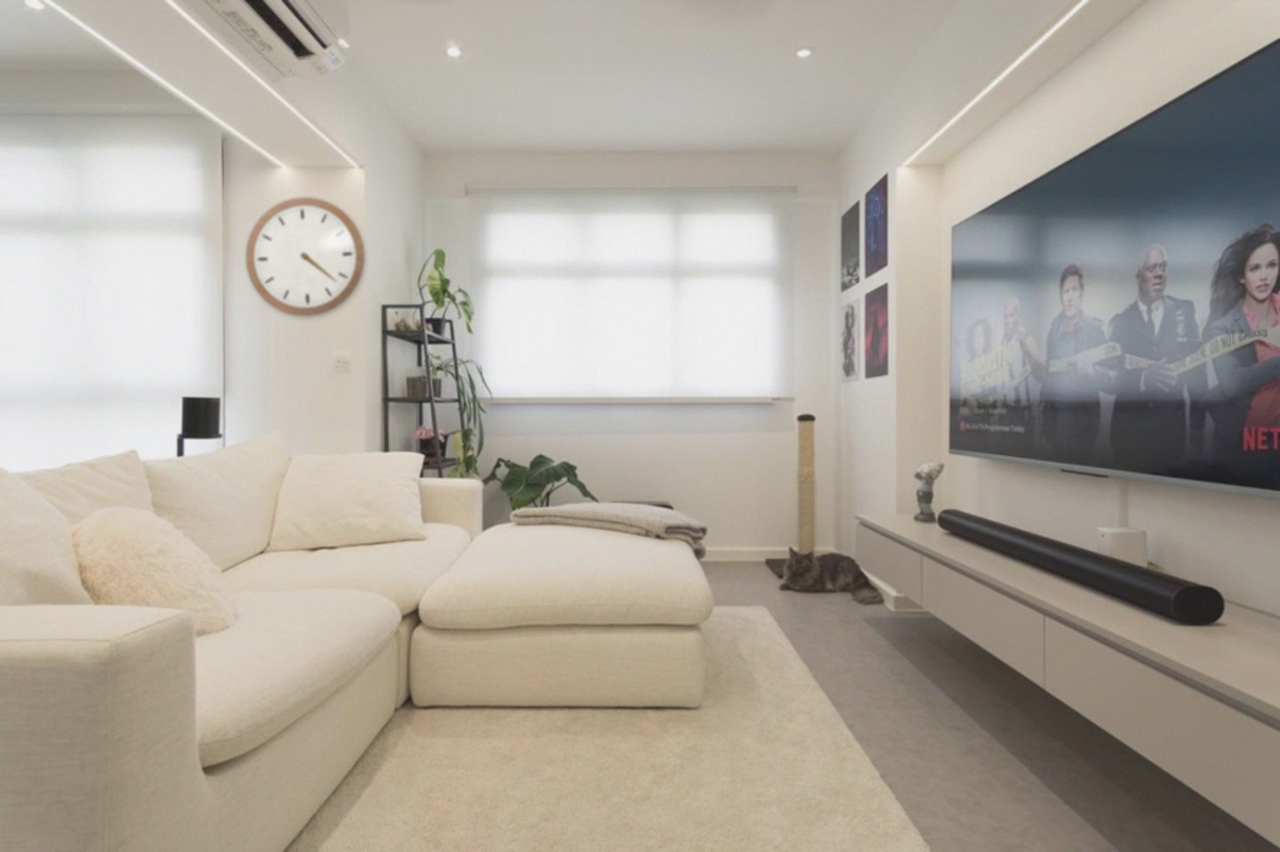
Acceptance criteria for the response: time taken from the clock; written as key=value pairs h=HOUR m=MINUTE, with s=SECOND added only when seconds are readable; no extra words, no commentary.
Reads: h=4 m=22
